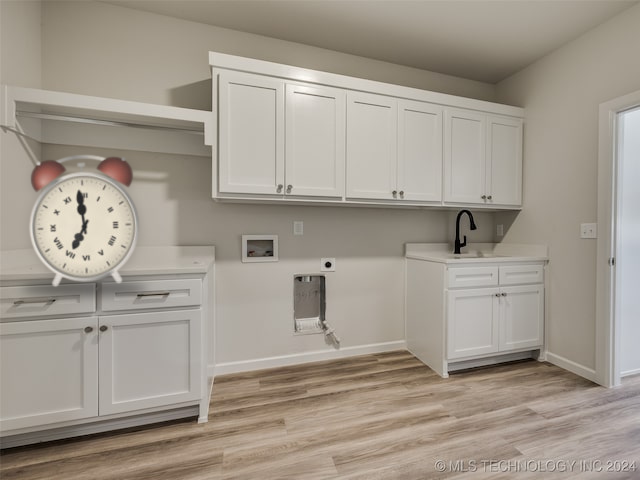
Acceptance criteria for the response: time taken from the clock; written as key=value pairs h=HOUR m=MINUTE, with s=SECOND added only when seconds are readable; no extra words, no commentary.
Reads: h=6 m=59
